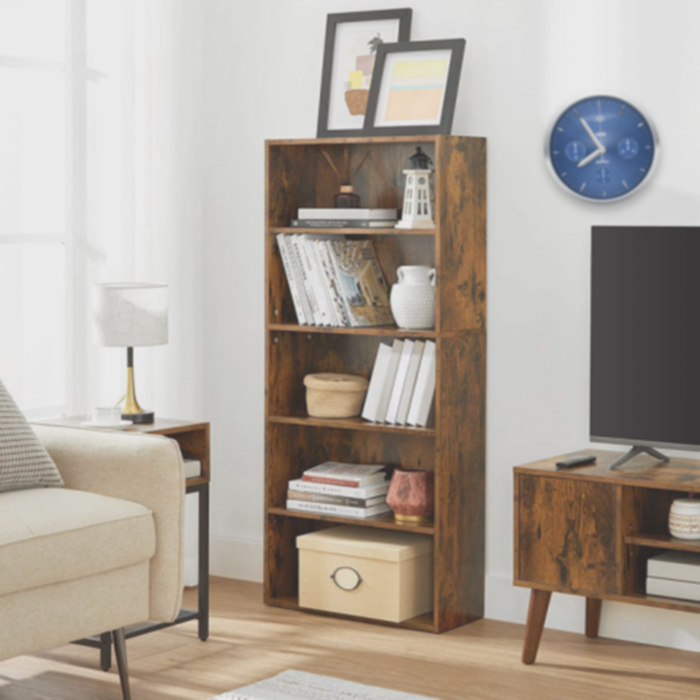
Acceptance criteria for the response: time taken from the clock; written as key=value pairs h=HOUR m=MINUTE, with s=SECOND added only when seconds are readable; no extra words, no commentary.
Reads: h=7 m=55
